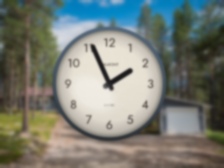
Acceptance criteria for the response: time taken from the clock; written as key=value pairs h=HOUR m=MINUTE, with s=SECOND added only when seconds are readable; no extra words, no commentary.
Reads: h=1 m=56
